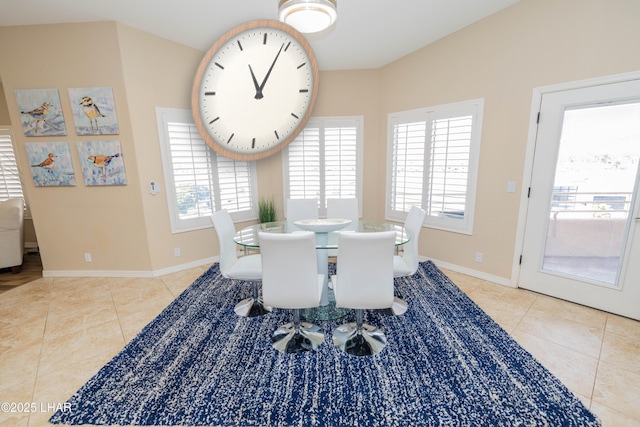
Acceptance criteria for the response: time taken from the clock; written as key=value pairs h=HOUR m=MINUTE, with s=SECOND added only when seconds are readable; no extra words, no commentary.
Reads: h=11 m=4
